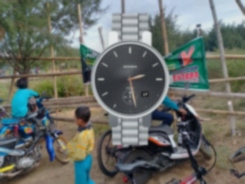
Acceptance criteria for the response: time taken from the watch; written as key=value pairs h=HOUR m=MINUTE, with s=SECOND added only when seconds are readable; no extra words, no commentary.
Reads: h=2 m=28
